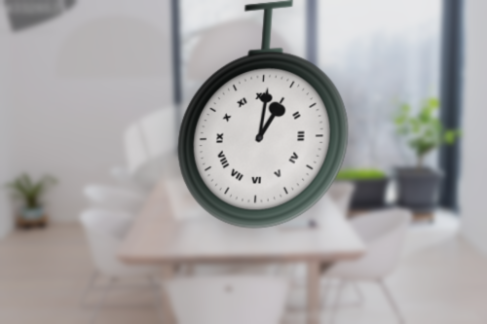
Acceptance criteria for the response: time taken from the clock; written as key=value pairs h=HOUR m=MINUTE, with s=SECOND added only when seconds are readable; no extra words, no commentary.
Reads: h=1 m=1
